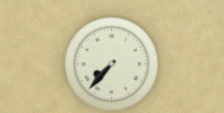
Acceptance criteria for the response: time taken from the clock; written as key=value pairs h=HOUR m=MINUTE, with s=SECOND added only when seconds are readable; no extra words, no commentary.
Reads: h=7 m=37
